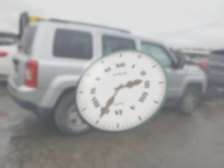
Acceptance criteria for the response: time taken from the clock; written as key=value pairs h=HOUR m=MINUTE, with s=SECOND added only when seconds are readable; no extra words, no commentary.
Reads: h=2 m=35
